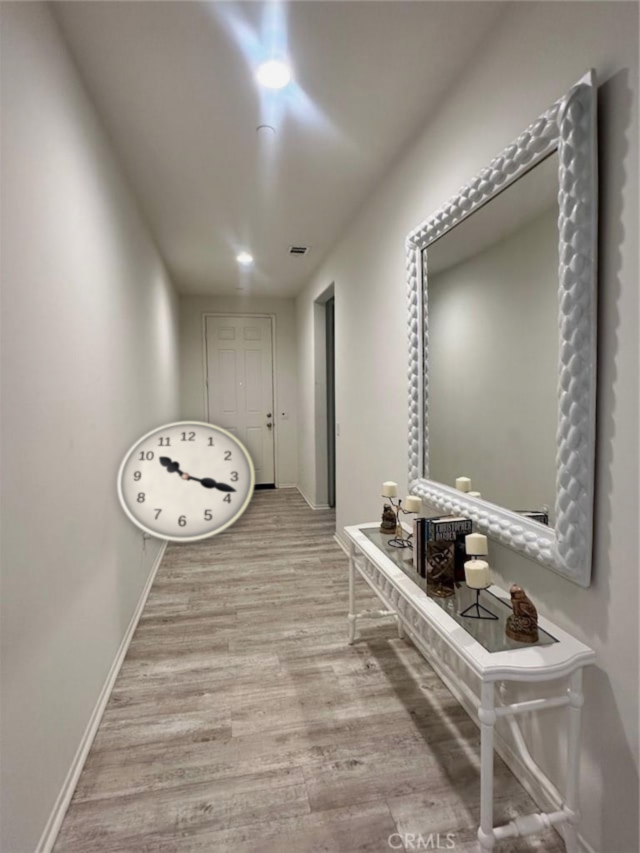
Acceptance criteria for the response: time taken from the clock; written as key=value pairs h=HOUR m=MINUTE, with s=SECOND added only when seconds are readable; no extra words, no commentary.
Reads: h=10 m=18
